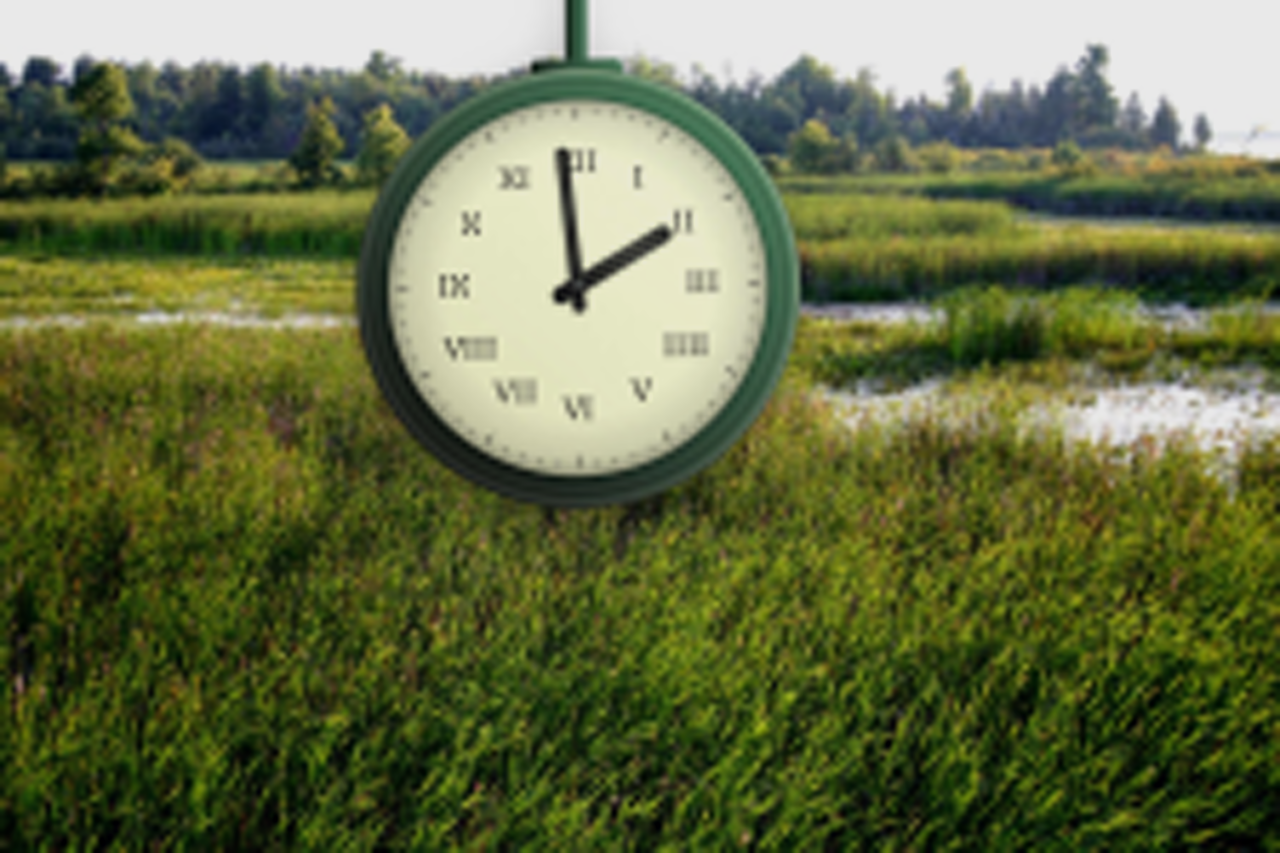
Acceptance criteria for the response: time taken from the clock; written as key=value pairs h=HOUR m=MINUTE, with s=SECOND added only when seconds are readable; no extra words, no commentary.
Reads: h=1 m=59
